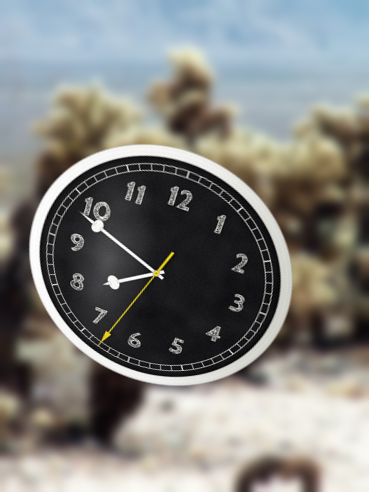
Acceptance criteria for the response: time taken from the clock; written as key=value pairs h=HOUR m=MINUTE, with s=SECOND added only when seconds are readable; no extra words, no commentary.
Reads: h=7 m=48 s=33
